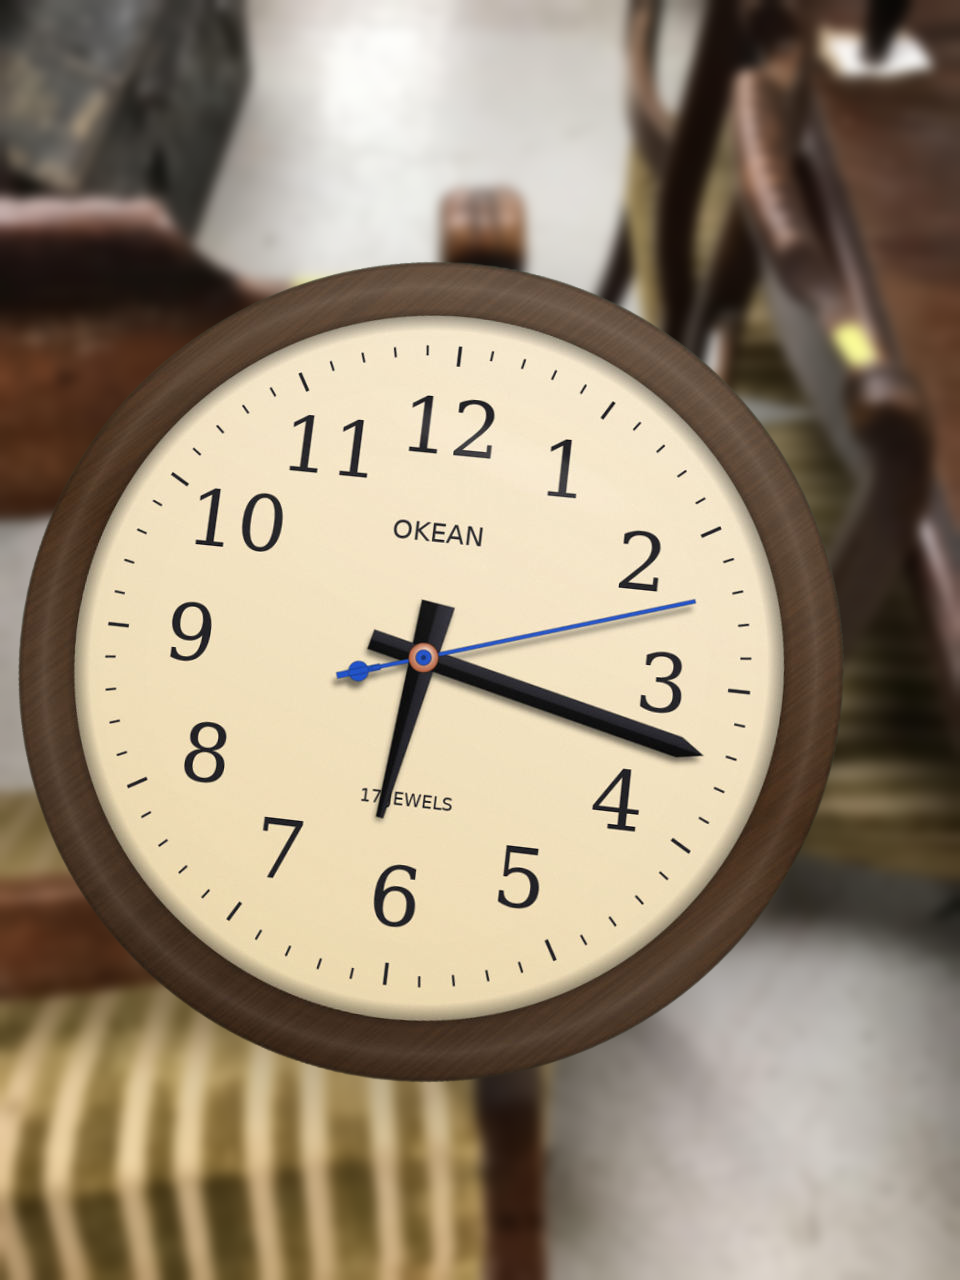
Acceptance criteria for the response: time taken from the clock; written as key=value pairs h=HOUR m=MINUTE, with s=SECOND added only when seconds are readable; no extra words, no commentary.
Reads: h=6 m=17 s=12
